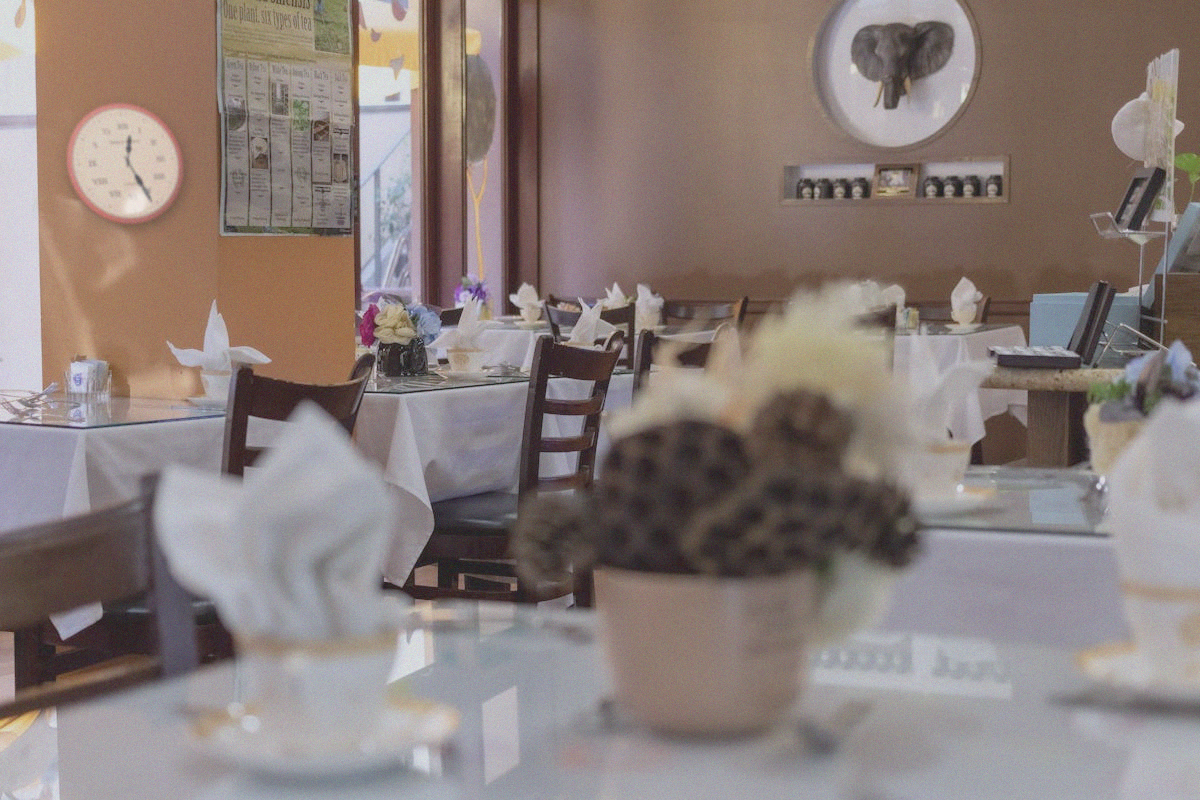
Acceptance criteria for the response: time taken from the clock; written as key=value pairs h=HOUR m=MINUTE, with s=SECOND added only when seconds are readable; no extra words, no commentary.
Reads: h=12 m=26
